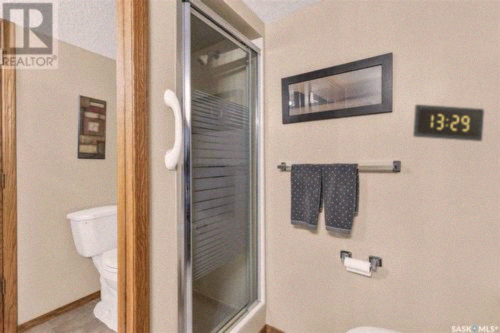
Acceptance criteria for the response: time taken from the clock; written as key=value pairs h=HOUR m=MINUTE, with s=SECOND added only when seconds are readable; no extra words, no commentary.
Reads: h=13 m=29
